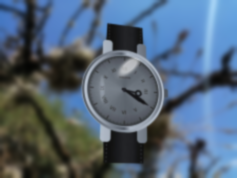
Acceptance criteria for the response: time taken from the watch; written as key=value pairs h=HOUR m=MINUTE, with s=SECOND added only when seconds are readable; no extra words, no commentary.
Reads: h=3 m=20
